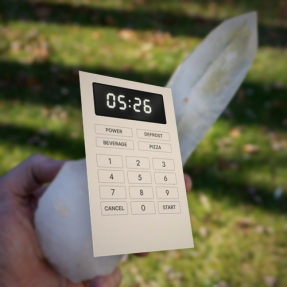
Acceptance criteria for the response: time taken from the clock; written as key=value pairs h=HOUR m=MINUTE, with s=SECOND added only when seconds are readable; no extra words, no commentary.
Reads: h=5 m=26
